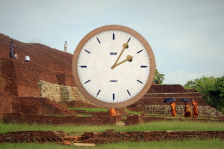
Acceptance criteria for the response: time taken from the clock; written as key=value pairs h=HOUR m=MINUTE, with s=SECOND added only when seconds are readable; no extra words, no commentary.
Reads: h=2 m=5
